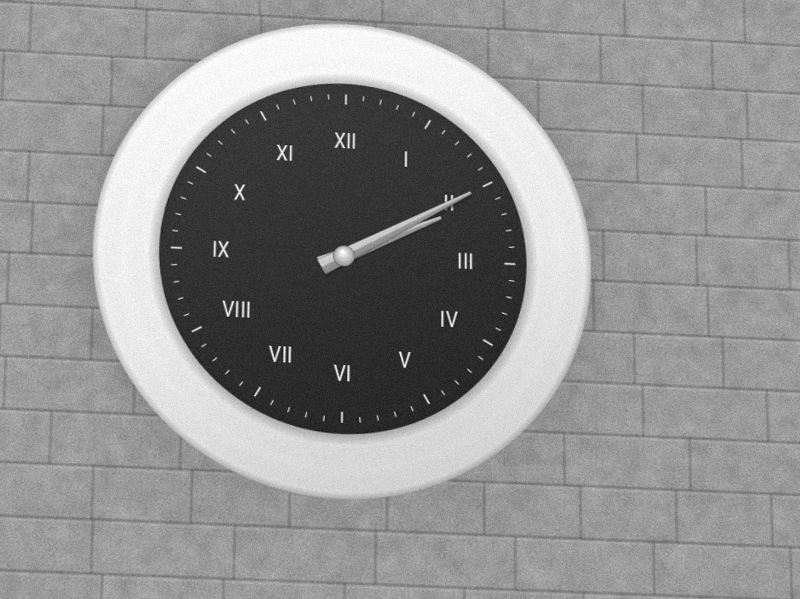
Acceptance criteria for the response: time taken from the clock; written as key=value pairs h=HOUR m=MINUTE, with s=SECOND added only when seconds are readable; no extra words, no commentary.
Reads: h=2 m=10
